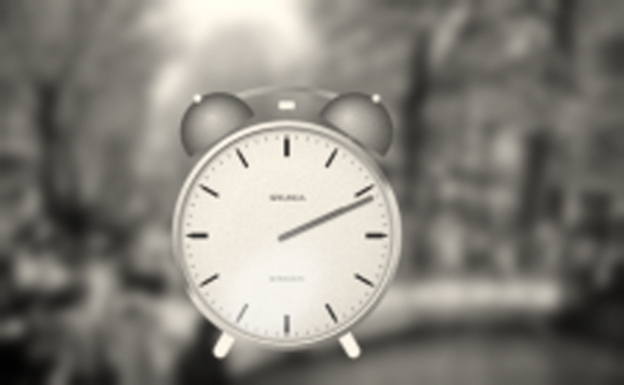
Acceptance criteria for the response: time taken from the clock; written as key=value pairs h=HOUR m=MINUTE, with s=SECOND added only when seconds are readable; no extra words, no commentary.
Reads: h=2 m=11
